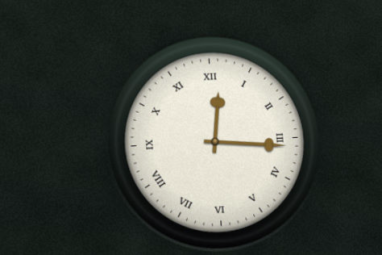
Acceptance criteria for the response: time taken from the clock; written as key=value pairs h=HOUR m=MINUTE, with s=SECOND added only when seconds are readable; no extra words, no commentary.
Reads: h=12 m=16
